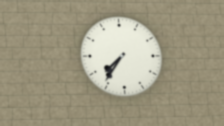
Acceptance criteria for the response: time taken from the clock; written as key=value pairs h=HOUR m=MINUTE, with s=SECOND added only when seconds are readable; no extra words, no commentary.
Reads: h=7 m=36
